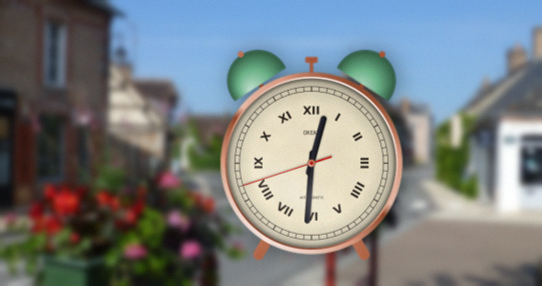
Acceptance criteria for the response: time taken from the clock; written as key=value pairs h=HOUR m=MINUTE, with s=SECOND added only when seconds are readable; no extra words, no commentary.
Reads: h=12 m=30 s=42
